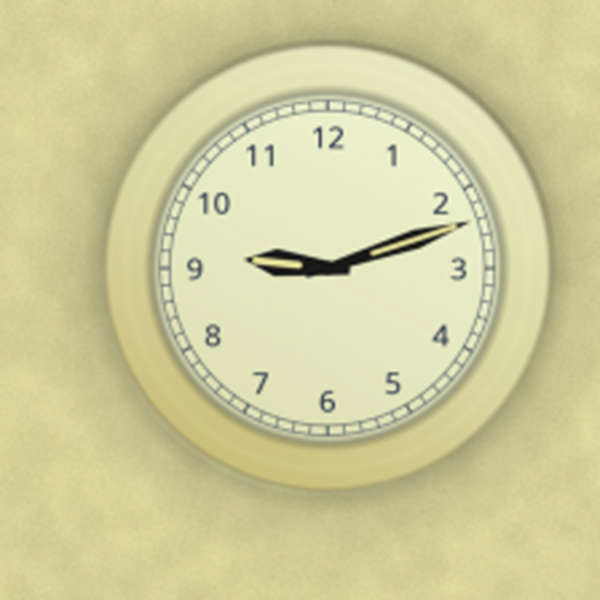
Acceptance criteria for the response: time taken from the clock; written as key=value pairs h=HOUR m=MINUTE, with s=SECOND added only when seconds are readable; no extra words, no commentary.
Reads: h=9 m=12
